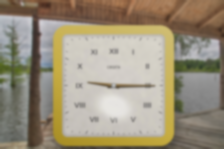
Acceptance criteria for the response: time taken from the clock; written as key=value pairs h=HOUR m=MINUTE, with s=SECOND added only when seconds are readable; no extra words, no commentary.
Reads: h=9 m=15
